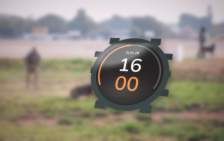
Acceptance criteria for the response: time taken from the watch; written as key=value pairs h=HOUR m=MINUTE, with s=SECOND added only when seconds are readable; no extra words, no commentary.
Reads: h=16 m=0
